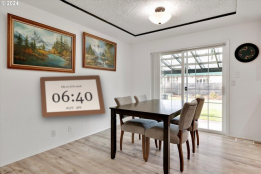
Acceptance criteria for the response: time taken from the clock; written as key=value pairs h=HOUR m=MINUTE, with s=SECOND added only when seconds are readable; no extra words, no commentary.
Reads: h=6 m=40
